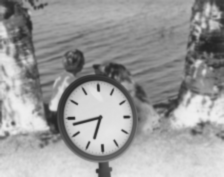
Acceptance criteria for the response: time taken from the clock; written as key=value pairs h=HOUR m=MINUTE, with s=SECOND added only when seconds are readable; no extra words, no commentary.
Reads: h=6 m=43
